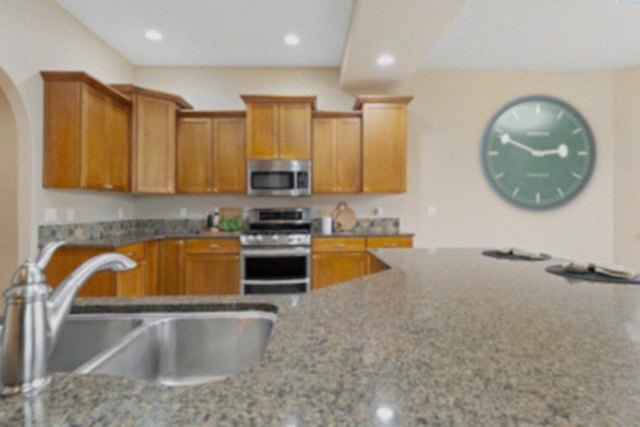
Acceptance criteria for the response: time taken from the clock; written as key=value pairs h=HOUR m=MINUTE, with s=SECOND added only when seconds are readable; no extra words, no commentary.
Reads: h=2 m=49
